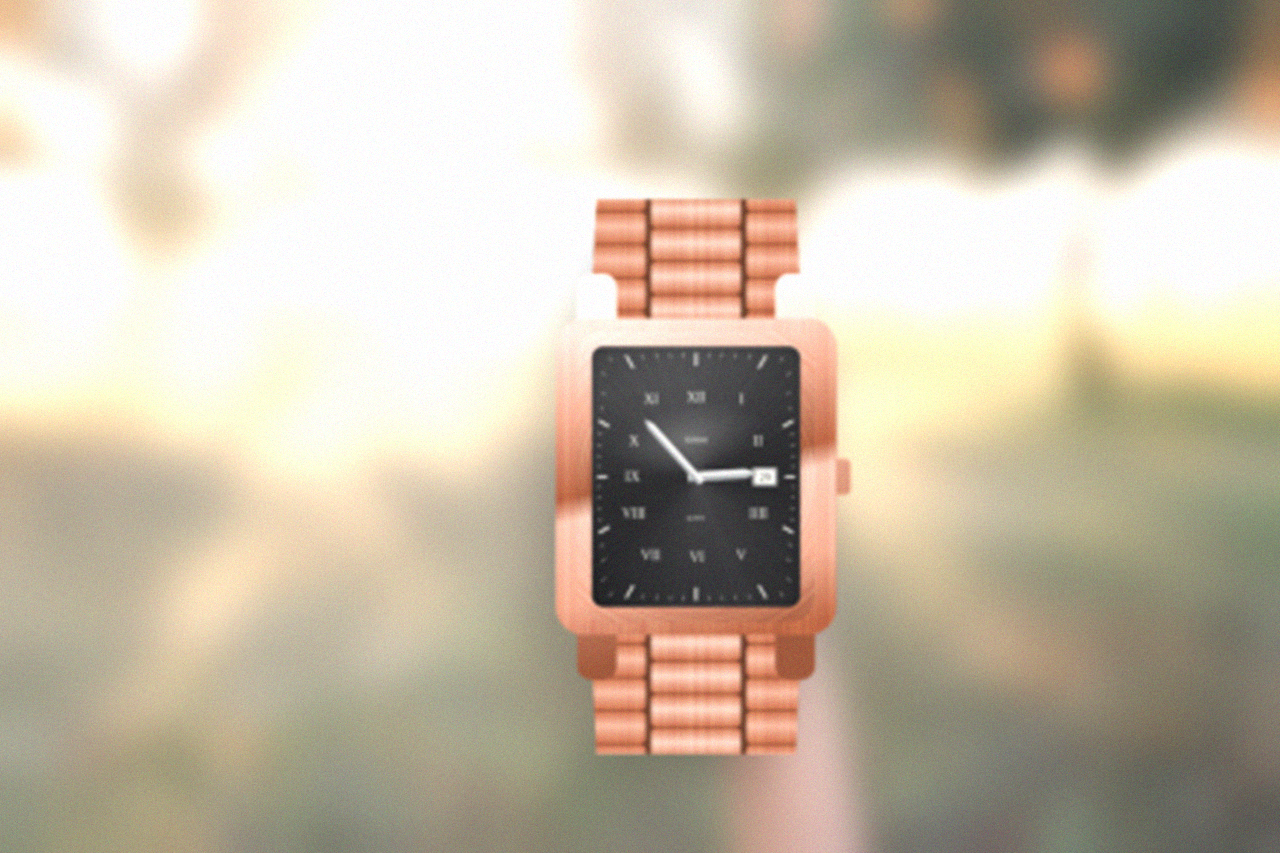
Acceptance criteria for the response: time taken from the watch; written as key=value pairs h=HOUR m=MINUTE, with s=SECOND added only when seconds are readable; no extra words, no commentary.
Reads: h=2 m=53
